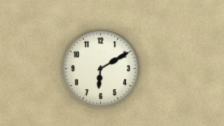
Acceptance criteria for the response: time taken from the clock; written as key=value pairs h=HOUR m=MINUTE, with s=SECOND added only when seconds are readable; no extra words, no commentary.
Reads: h=6 m=10
